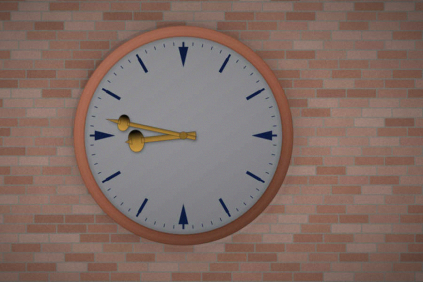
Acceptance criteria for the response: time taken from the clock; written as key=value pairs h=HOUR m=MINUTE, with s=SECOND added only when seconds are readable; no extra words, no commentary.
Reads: h=8 m=47
